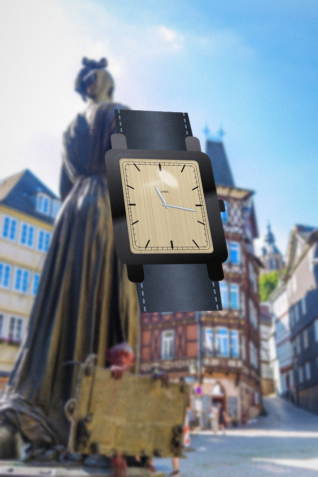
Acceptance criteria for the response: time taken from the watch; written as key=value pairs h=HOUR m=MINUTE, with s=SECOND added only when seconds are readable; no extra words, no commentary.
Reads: h=11 m=17
